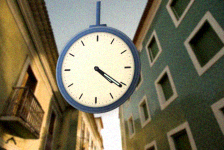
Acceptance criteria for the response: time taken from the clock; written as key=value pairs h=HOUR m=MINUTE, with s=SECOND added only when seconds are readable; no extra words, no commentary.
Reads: h=4 m=21
